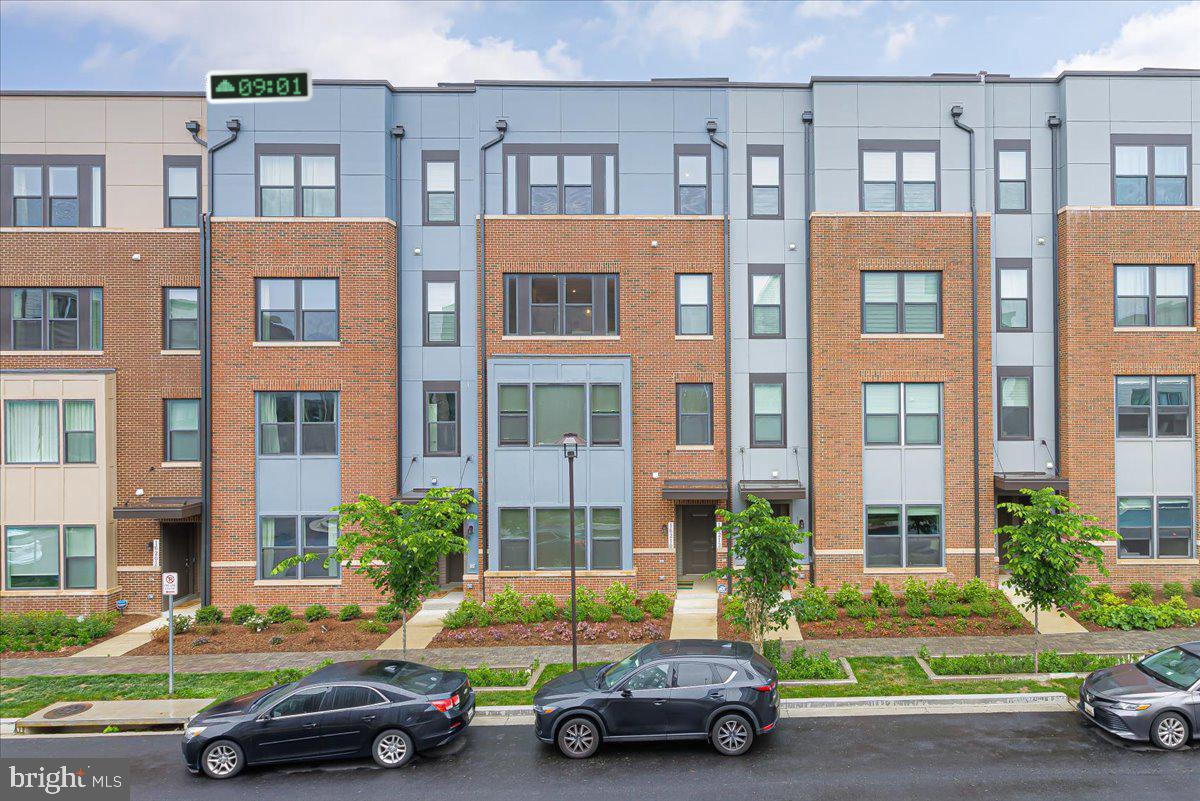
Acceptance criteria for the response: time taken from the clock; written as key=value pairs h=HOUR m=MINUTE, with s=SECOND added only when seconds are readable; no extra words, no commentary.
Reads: h=9 m=1
